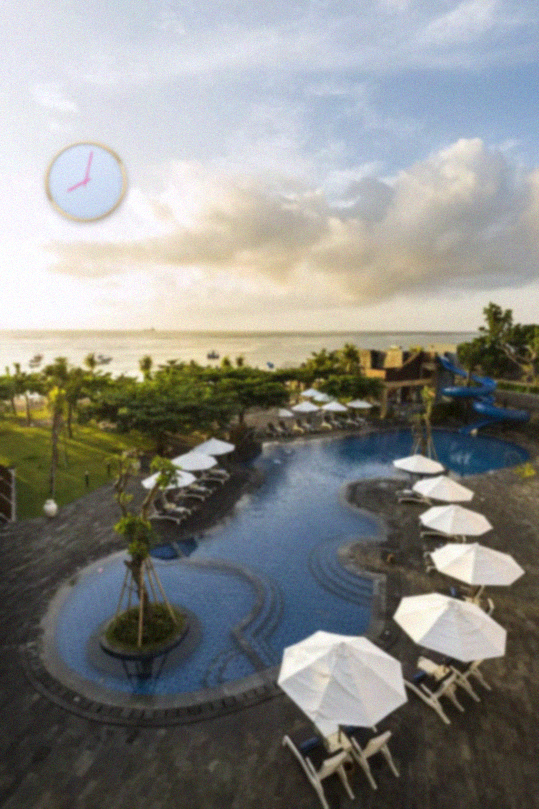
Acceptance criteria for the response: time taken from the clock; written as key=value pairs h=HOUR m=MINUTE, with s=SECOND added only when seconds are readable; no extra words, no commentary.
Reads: h=8 m=2
